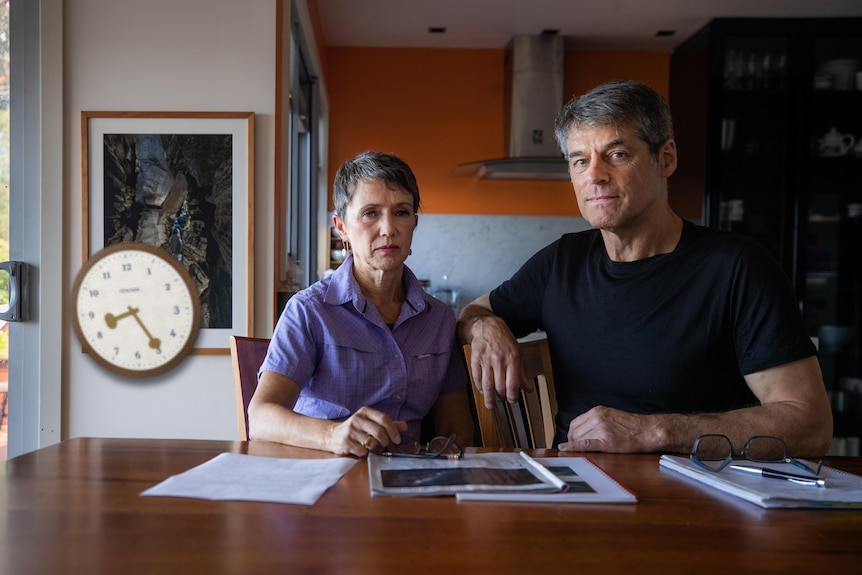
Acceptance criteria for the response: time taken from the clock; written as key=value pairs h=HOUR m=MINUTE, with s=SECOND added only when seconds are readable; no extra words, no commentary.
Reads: h=8 m=25
